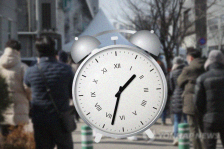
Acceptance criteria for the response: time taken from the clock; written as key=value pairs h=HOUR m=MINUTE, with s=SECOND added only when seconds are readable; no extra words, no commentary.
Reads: h=1 m=33
